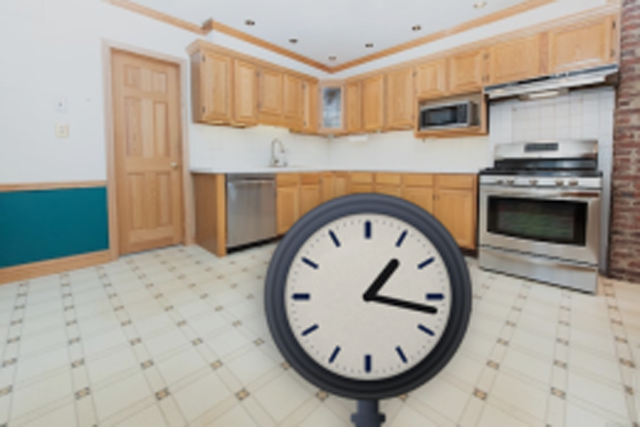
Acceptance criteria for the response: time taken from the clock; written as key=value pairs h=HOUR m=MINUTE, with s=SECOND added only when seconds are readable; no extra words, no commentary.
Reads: h=1 m=17
